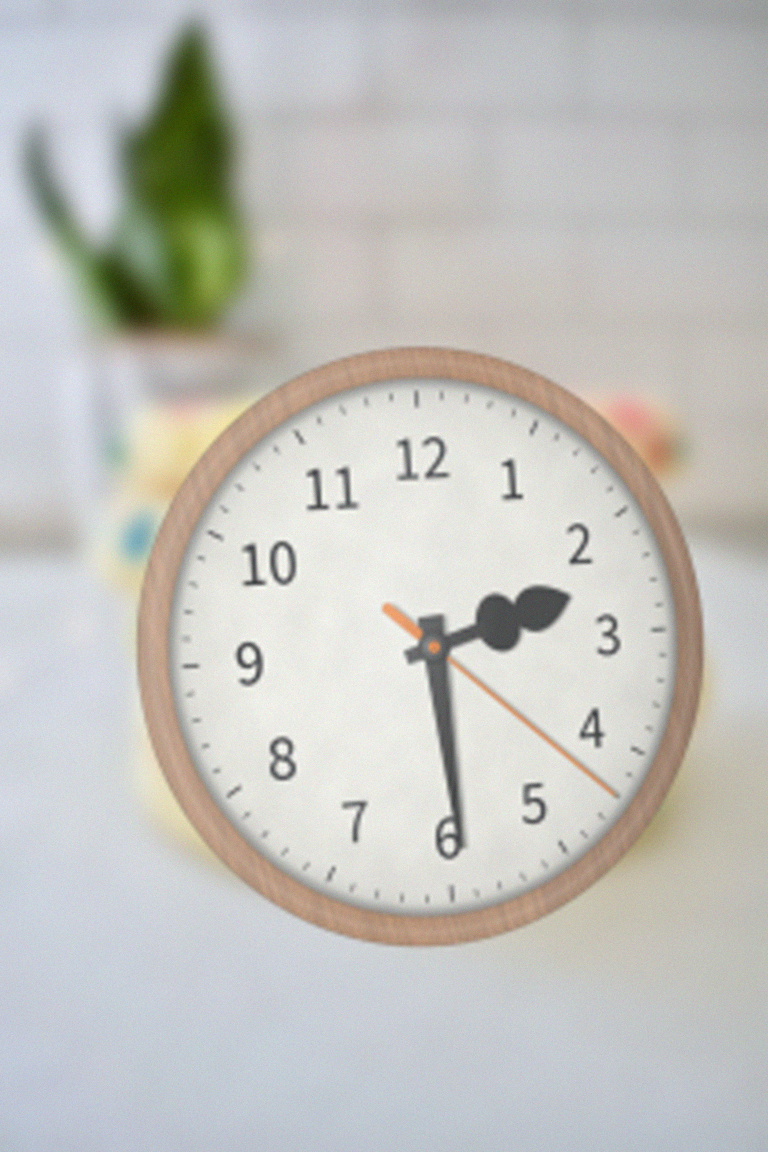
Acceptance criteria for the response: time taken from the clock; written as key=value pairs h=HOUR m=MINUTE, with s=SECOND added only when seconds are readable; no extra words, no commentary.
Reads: h=2 m=29 s=22
